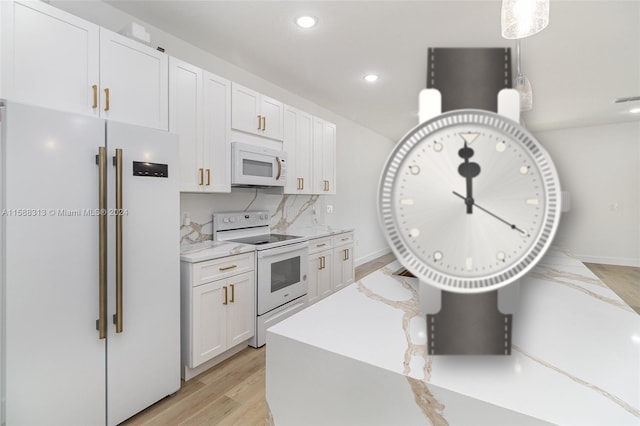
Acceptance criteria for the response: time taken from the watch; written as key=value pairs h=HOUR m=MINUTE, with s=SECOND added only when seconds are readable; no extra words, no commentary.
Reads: h=11 m=59 s=20
